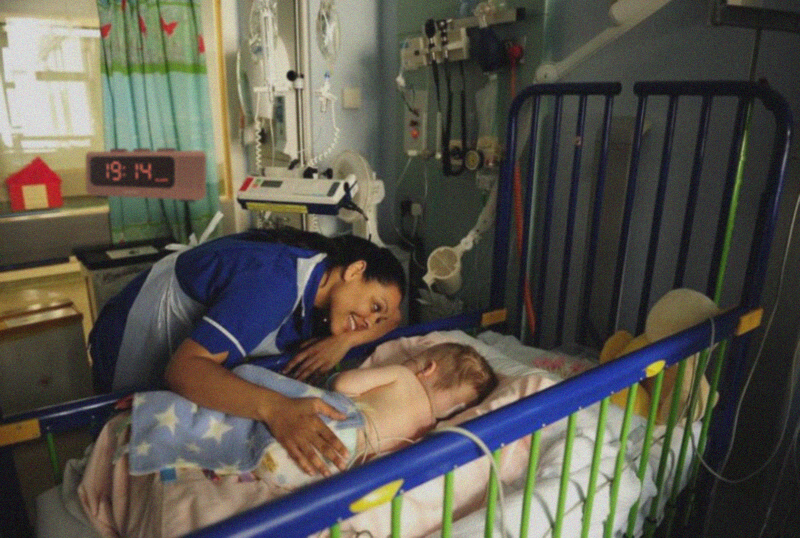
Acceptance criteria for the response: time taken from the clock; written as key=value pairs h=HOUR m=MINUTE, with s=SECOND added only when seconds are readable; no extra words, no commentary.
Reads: h=19 m=14
